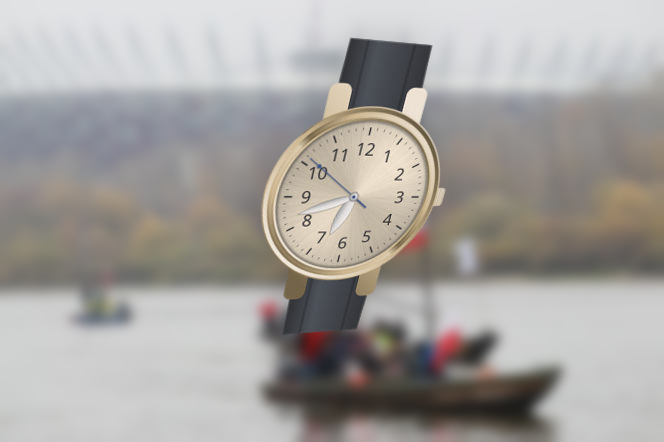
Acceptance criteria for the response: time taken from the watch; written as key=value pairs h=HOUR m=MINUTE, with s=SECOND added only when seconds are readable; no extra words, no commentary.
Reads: h=6 m=41 s=51
